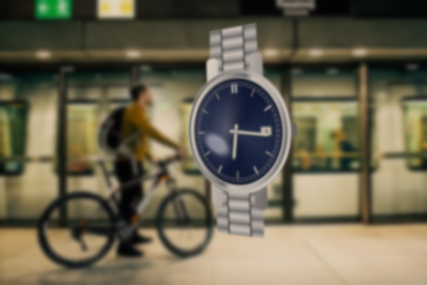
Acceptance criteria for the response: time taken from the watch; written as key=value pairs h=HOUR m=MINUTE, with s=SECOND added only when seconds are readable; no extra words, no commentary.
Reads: h=6 m=16
